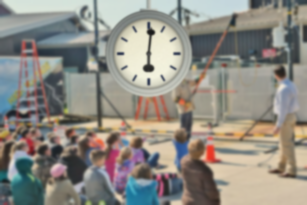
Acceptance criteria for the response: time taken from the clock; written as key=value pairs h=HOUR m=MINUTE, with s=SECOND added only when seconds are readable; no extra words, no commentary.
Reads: h=6 m=1
